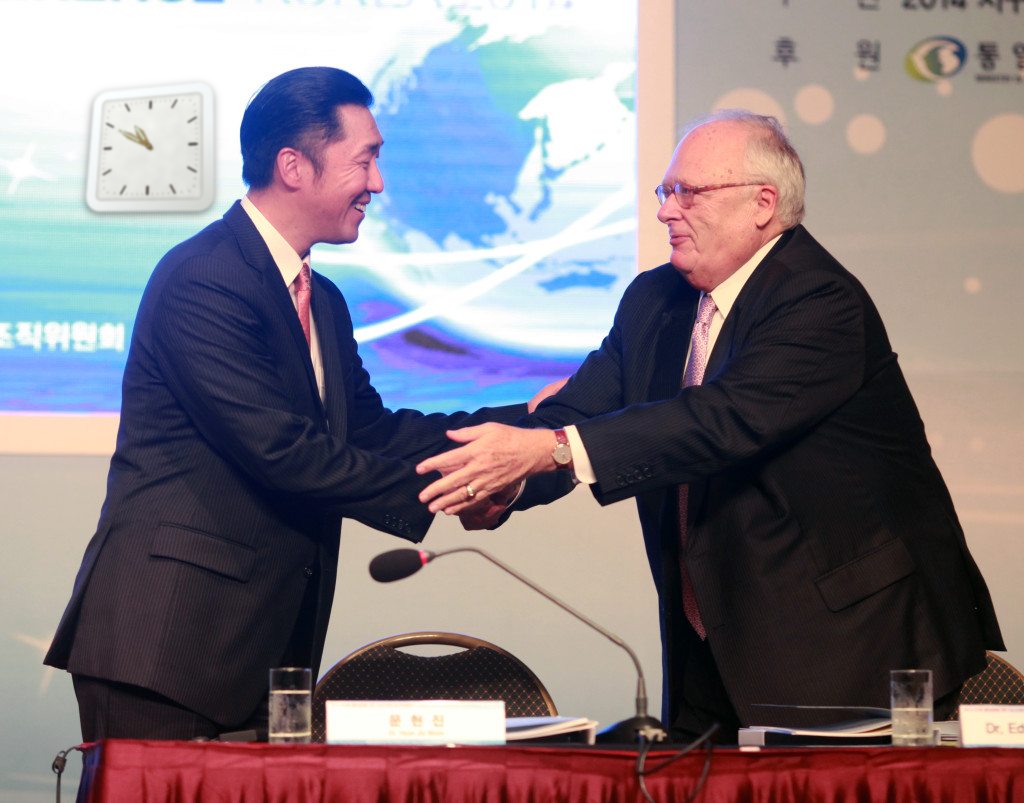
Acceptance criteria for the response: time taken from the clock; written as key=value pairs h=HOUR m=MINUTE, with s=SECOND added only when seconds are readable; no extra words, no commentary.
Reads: h=10 m=50
